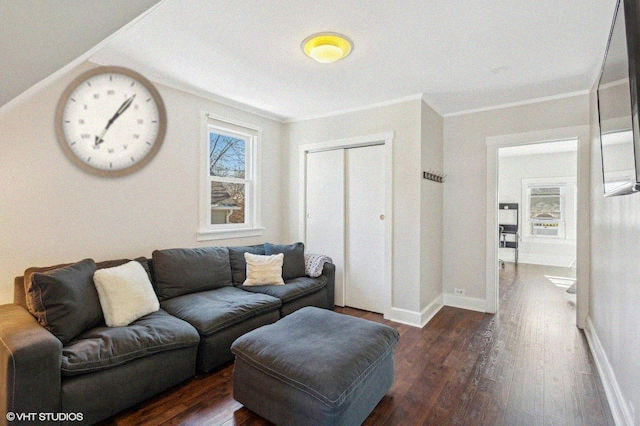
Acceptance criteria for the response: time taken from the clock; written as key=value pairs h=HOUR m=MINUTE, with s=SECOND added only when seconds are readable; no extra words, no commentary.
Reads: h=7 m=7
